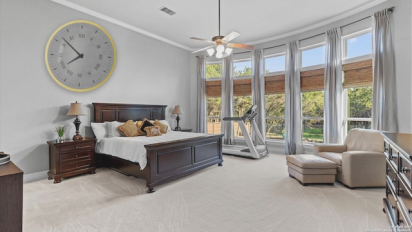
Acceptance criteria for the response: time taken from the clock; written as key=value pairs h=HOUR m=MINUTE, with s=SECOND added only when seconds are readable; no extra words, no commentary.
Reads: h=7 m=52
